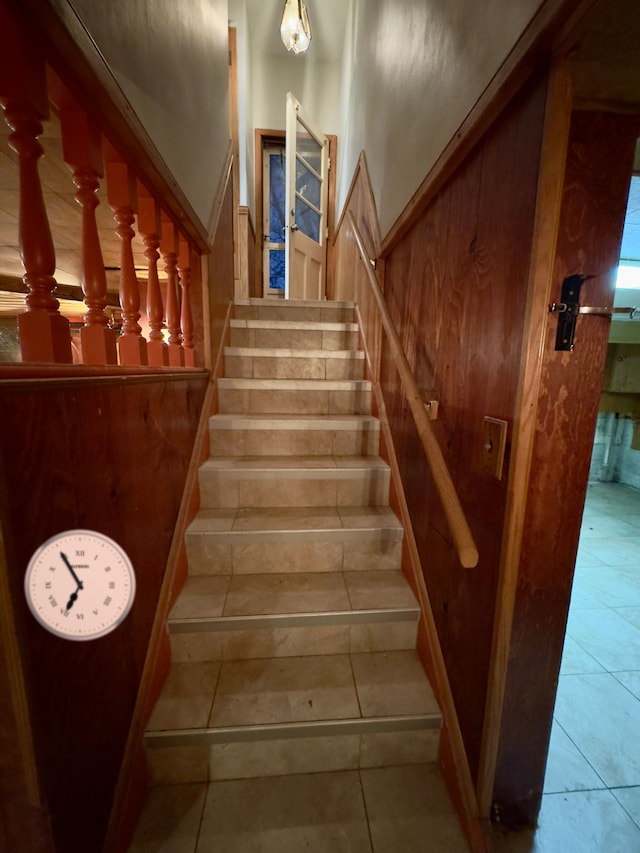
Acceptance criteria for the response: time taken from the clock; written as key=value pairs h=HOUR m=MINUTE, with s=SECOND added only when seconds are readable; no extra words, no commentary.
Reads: h=6 m=55
